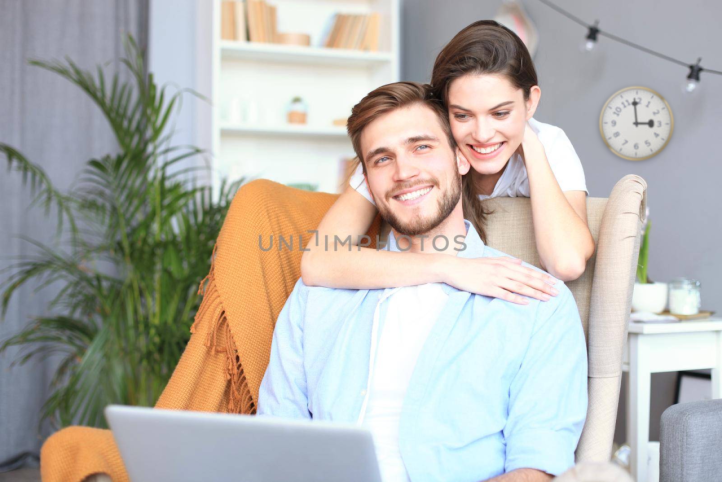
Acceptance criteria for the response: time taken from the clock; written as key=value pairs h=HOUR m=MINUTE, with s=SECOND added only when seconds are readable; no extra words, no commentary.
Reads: h=2 m=59
